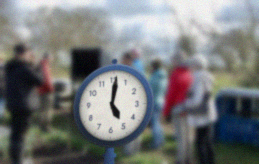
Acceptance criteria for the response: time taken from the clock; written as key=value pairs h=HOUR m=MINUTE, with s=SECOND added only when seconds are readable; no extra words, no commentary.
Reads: h=5 m=1
